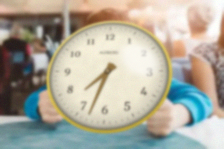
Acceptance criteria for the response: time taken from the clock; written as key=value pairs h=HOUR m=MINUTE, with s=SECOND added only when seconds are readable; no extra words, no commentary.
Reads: h=7 m=33
